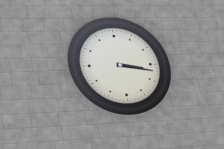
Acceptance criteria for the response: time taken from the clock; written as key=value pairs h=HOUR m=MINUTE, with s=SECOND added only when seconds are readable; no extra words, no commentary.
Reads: h=3 m=17
